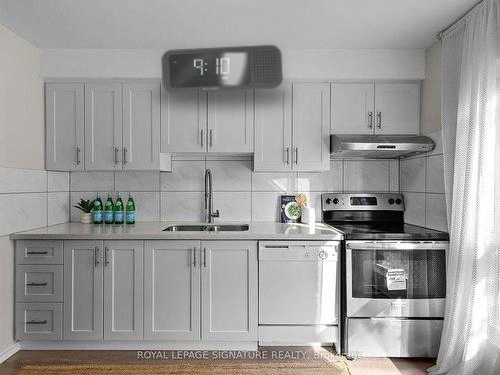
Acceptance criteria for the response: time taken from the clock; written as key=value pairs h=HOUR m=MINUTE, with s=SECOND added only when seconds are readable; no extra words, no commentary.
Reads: h=9 m=10
